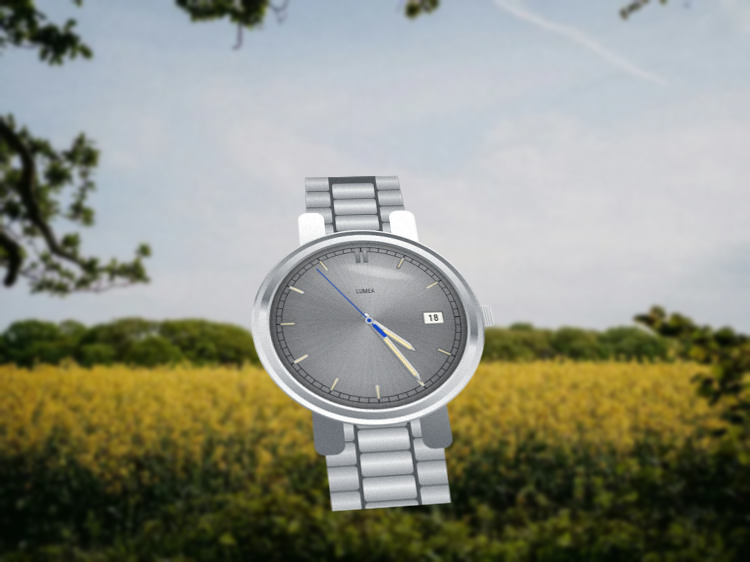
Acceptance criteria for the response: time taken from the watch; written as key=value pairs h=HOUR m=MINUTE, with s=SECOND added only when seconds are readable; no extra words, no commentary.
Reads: h=4 m=24 s=54
